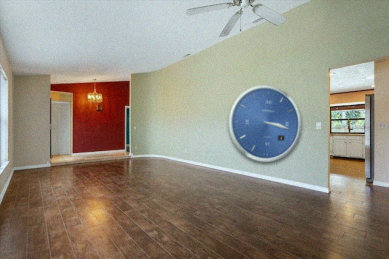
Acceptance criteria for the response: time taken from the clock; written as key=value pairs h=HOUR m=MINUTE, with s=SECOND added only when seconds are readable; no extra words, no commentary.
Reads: h=3 m=17
